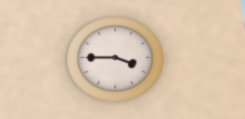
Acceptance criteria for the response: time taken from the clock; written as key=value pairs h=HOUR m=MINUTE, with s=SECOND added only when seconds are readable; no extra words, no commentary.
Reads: h=3 m=45
